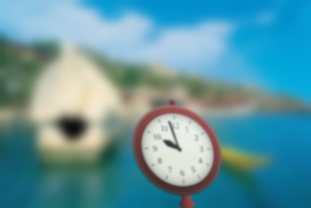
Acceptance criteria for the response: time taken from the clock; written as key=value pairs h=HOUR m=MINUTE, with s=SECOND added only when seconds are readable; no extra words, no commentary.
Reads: h=9 m=58
